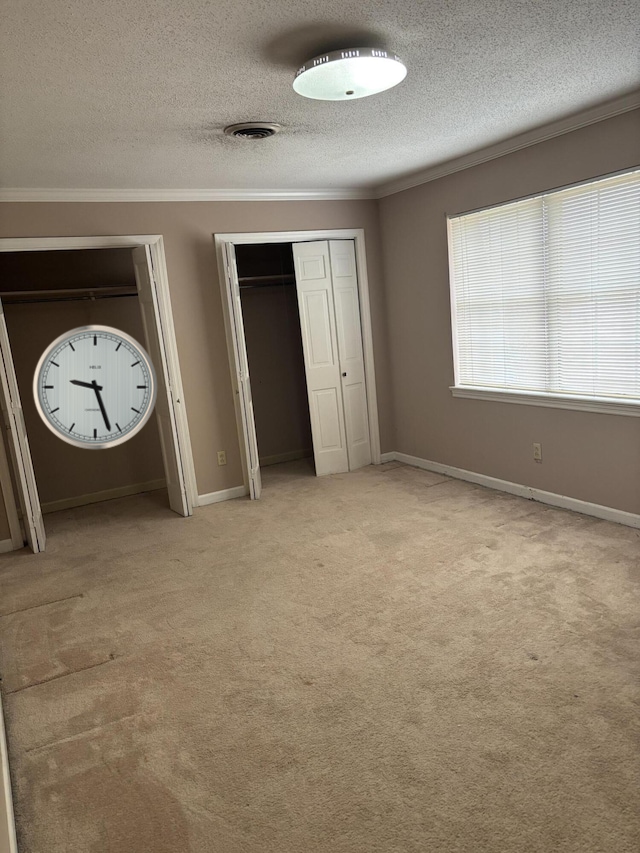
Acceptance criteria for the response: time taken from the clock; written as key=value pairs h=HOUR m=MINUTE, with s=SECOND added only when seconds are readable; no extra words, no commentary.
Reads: h=9 m=27
